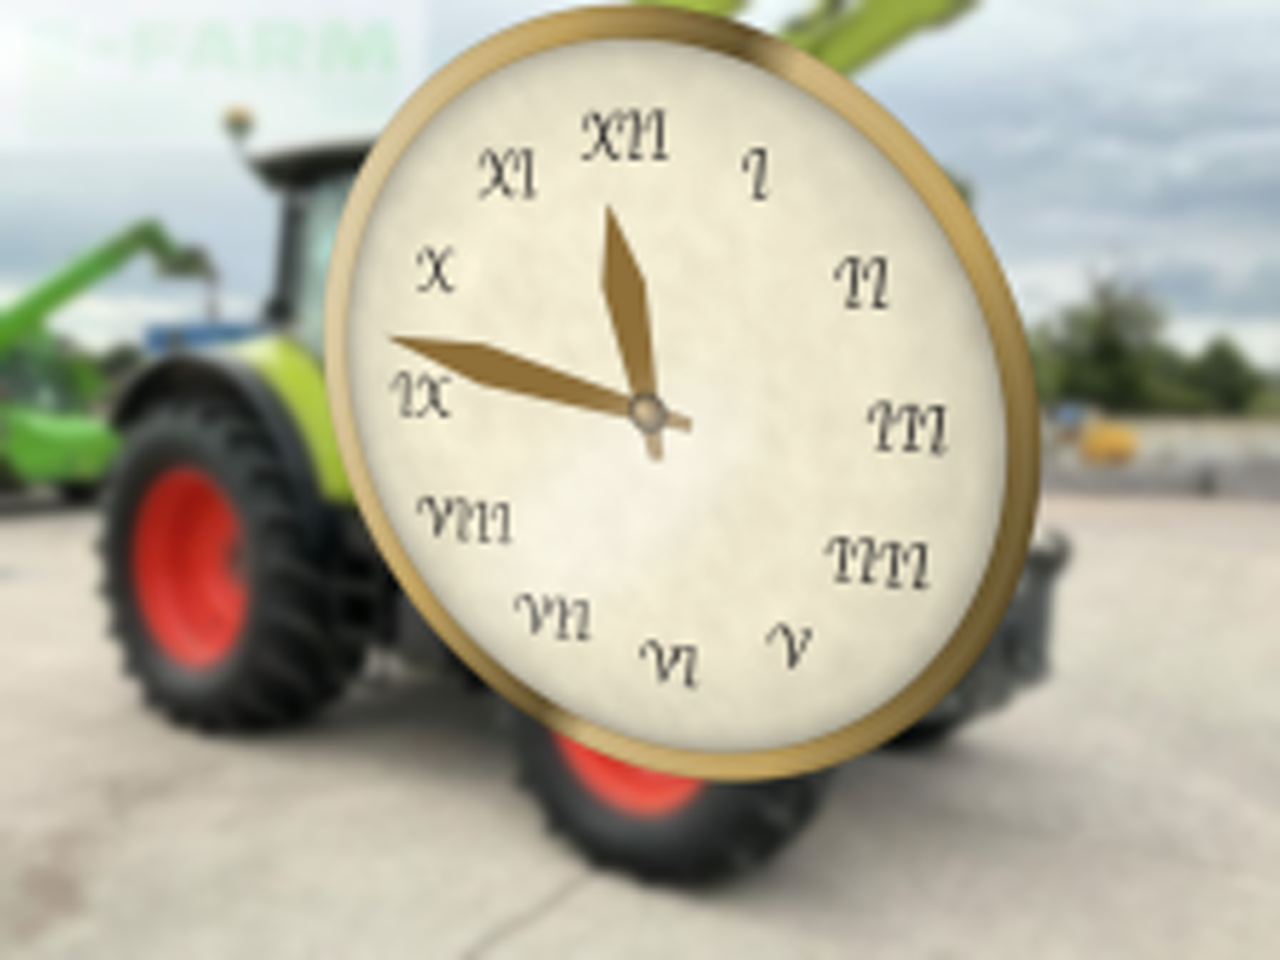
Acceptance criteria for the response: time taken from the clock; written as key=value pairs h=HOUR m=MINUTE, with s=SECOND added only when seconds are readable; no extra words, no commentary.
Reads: h=11 m=47
